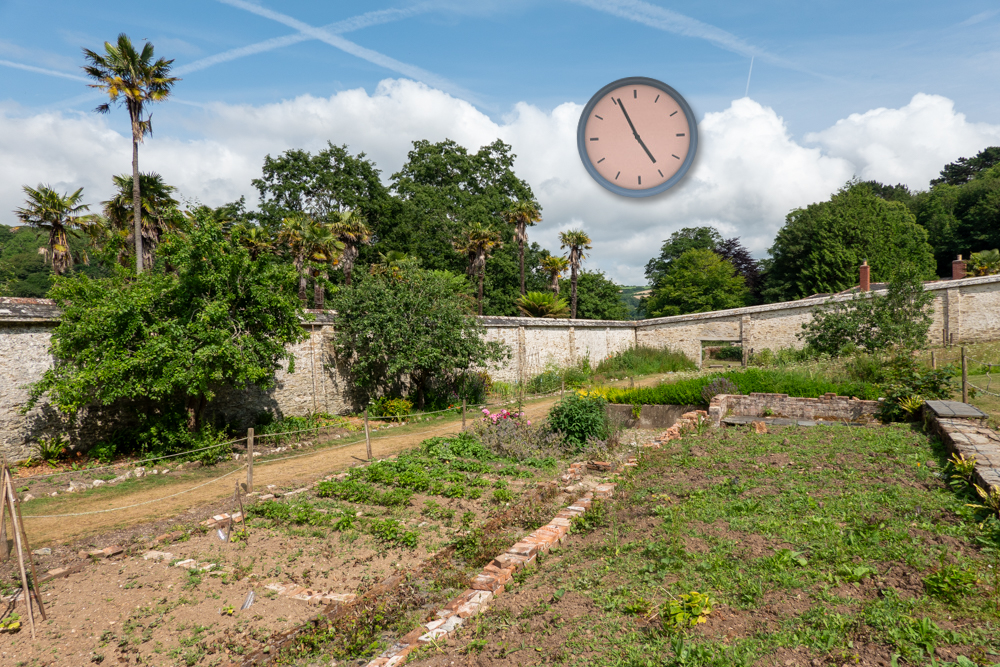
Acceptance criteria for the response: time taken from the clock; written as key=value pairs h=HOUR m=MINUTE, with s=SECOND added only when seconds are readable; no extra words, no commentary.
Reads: h=4 m=56
